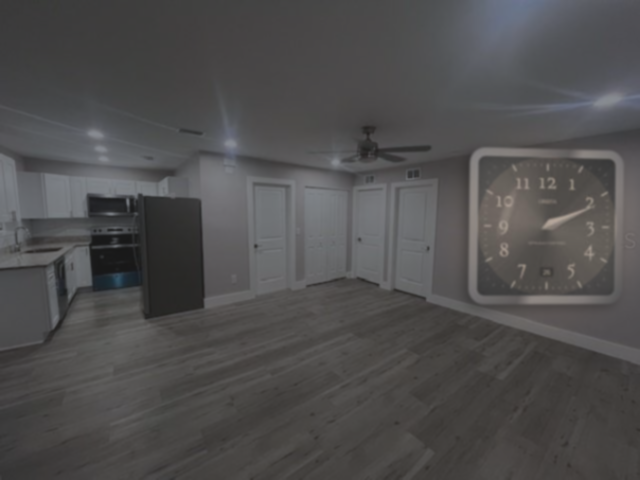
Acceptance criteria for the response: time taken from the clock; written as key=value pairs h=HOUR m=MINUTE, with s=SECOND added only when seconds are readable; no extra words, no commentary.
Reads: h=2 m=11
